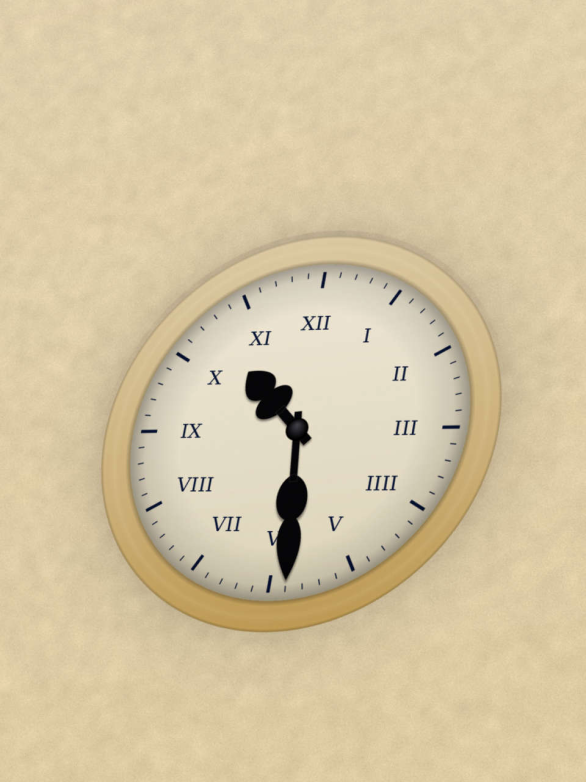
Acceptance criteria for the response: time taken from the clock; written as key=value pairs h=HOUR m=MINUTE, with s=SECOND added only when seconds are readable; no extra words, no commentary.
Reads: h=10 m=29
